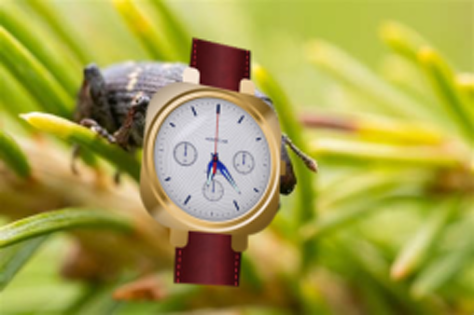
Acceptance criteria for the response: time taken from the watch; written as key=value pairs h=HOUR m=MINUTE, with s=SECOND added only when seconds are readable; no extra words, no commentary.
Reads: h=6 m=23
